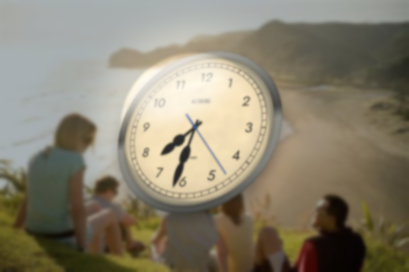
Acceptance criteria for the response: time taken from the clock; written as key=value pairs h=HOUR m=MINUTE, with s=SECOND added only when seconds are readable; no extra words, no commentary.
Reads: h=7 m=31 s=23
